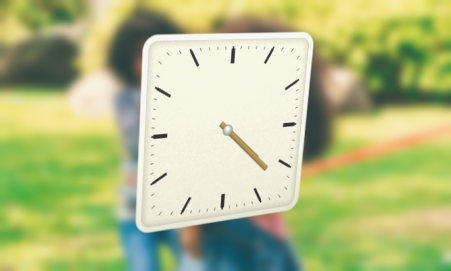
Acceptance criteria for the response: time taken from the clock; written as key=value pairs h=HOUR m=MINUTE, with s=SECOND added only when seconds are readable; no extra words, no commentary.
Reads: h=4 m=22
